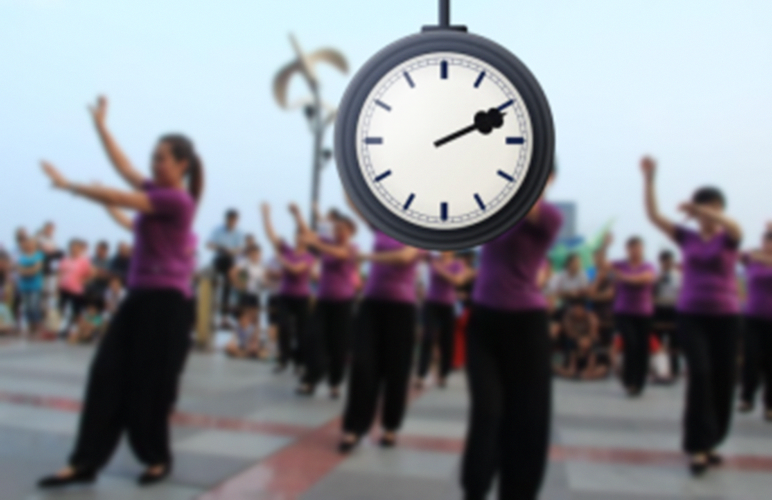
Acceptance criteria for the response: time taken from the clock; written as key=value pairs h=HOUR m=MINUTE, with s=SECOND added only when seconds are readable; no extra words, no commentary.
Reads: h=2 m=11
